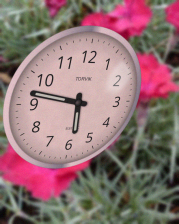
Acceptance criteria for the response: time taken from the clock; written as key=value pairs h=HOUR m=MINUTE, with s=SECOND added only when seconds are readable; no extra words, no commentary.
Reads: h=5 m=47
